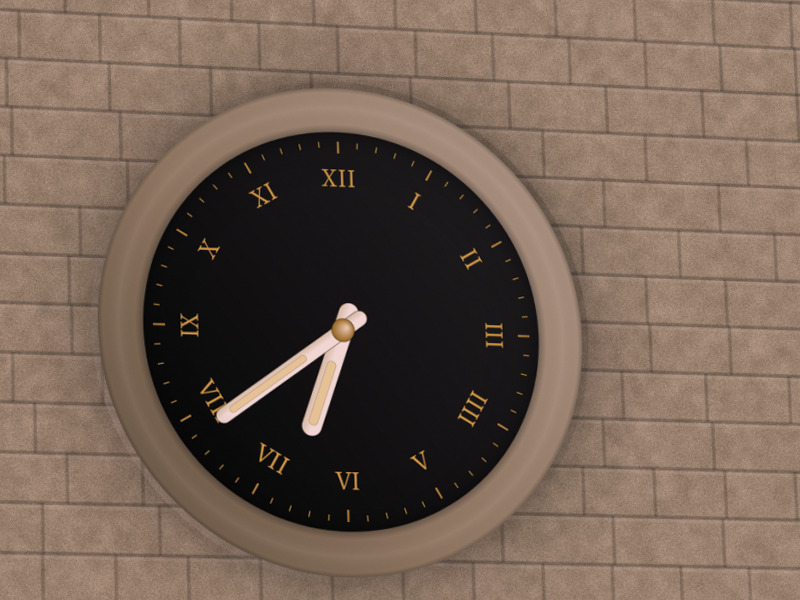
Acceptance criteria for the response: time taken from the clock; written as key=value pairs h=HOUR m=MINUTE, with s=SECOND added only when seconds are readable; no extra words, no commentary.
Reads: h=6 m=39
